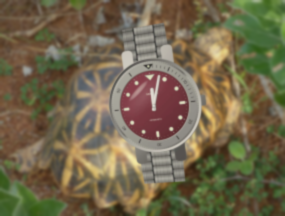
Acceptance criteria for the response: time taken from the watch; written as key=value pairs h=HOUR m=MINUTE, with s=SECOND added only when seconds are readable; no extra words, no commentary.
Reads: h=12 m=3
